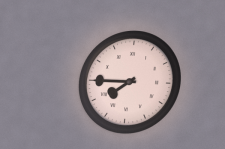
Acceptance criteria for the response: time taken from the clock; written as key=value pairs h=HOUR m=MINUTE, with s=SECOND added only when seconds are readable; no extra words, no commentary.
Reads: h=7 m=45
